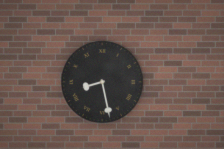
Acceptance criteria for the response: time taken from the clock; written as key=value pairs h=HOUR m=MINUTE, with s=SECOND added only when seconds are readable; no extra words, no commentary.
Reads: h=8 m=28
